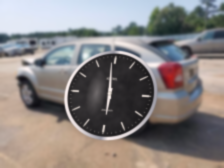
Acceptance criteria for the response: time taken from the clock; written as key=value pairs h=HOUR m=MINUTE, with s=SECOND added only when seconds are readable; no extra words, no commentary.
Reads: h=5 m=59
